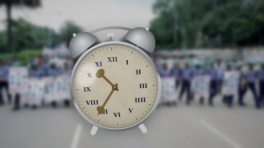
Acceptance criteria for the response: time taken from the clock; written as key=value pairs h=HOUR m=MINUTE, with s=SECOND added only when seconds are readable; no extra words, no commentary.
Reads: h=10 m=36
